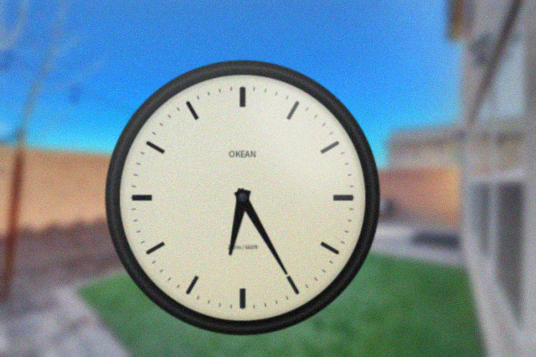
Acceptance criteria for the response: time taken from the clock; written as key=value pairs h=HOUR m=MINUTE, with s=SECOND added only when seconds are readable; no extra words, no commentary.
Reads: h=6 m=25
